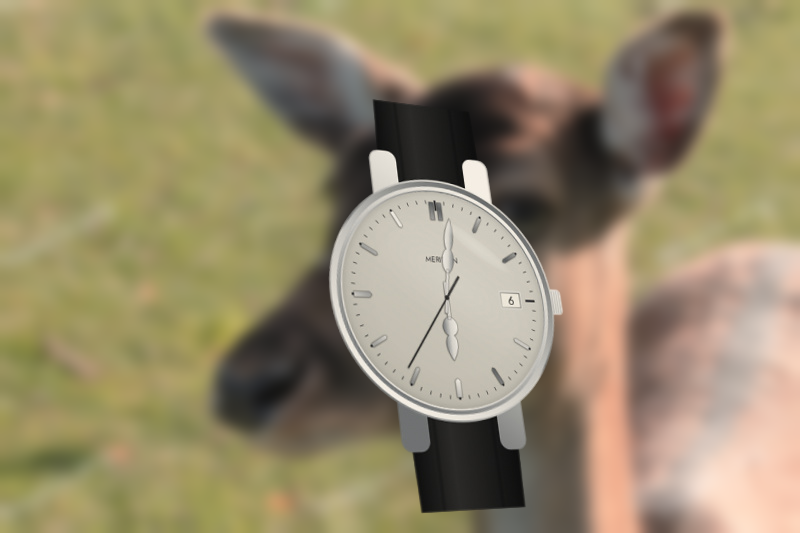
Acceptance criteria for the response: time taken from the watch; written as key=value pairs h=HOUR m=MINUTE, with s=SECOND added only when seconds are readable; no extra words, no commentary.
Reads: h=6 m=1 s=36
